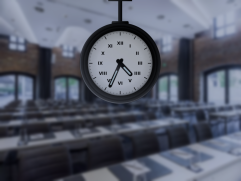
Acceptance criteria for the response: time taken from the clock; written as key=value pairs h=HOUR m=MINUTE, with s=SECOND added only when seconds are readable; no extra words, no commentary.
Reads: h=4 m=34
